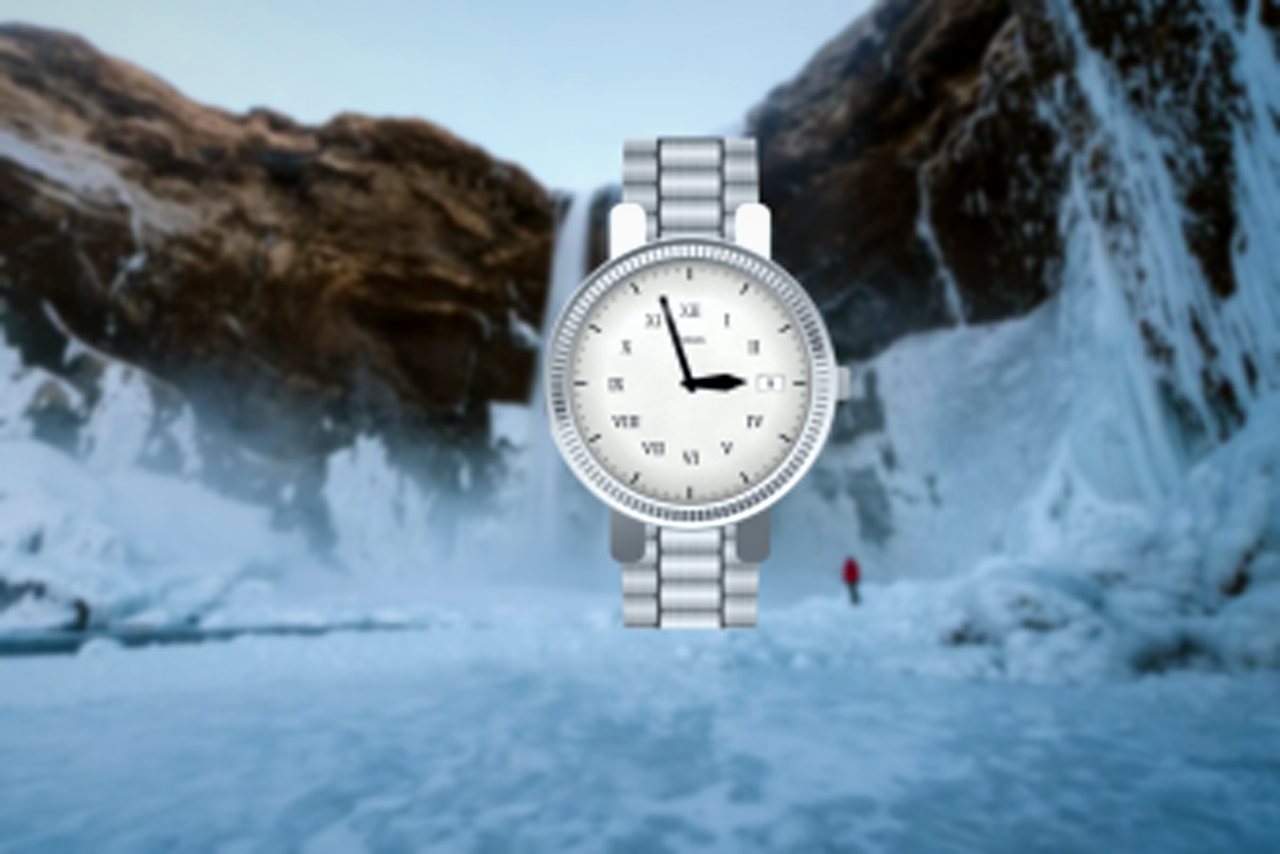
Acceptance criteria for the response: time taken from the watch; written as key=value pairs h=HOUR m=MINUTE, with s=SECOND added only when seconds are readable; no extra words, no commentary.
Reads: h=2 m=57
